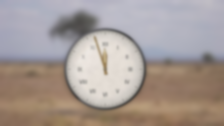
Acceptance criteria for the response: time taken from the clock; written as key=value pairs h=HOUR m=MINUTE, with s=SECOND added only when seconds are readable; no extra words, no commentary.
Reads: h=11 m=57
